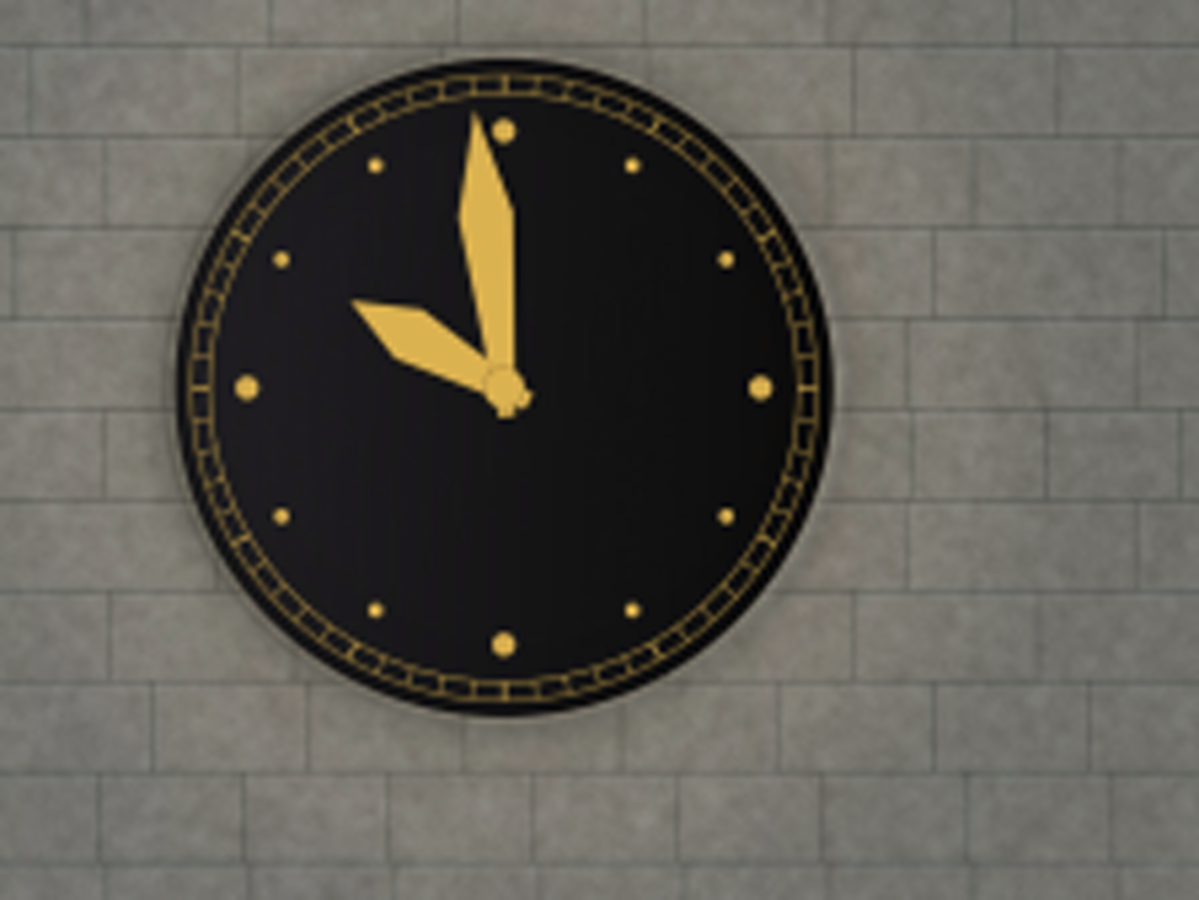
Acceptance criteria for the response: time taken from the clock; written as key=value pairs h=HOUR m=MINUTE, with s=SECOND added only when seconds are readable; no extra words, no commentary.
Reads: h=9 m=59
